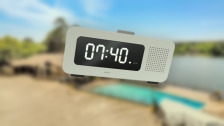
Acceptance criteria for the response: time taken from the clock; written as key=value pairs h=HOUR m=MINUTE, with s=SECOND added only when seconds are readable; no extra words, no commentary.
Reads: h=7 m=40
